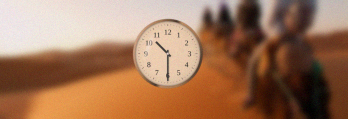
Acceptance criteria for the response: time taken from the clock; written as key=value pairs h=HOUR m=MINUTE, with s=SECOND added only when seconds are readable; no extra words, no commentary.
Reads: h=10 m=30
